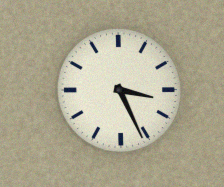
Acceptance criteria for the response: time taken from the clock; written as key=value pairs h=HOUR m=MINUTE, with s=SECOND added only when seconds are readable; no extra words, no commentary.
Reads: h=3 m=26
